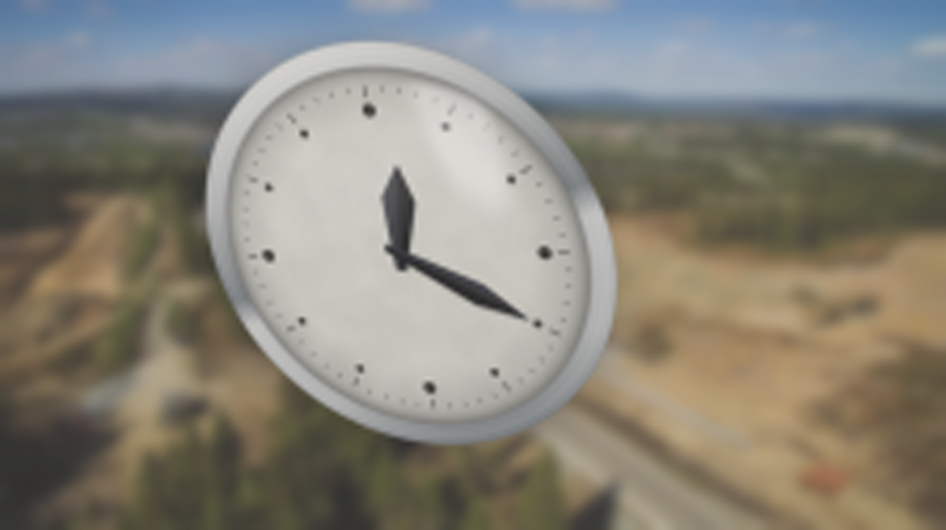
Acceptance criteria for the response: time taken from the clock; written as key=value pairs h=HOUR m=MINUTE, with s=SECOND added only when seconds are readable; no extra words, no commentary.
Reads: h=12 m=20
